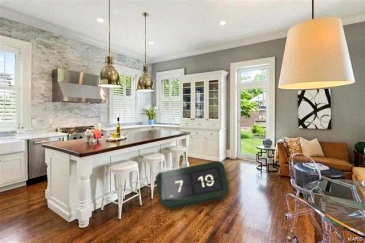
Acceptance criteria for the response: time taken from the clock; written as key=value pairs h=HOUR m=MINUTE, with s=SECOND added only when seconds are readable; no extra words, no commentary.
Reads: h=7 m=19
